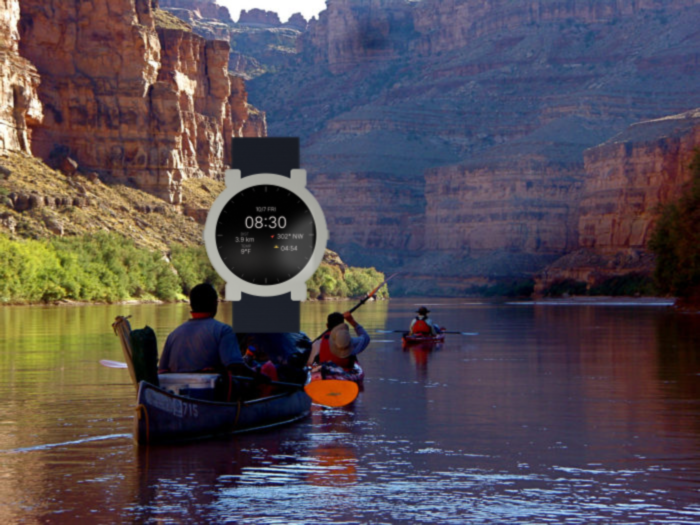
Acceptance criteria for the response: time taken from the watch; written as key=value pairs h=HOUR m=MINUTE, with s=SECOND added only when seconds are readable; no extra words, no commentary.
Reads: h=8 m=30
